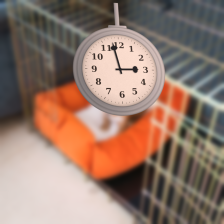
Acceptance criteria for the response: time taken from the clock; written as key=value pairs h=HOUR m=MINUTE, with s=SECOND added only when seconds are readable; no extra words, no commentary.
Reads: h=2 m=58
